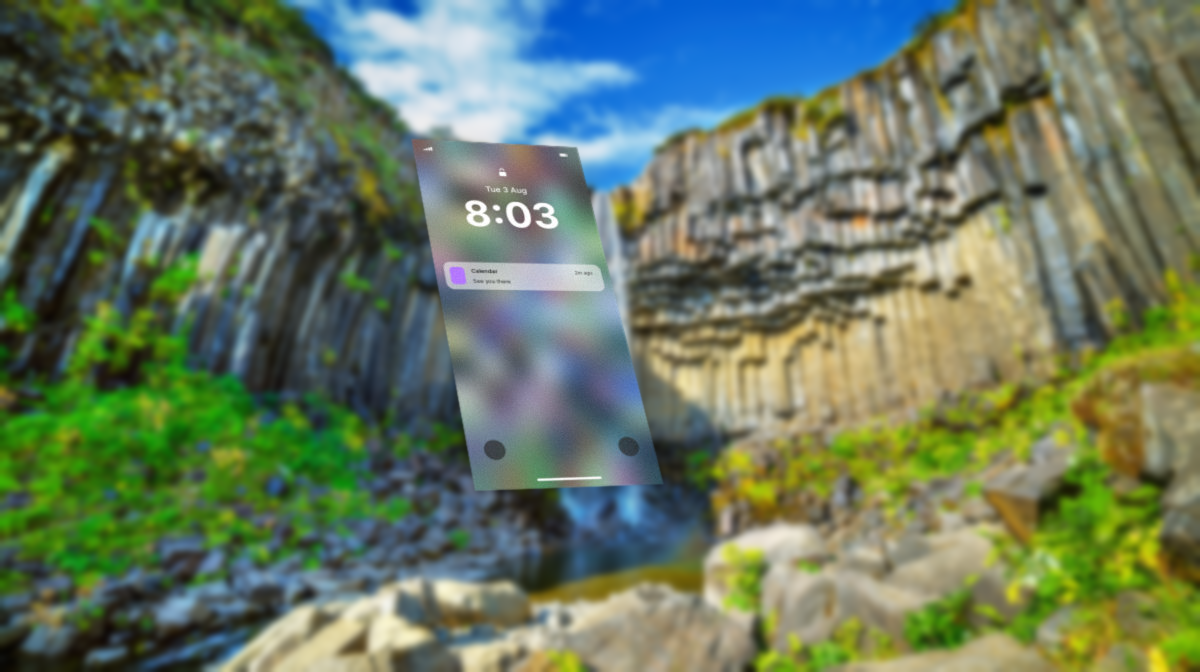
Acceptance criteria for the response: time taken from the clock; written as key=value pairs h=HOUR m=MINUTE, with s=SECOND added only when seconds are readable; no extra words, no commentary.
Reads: h=8 m=3
